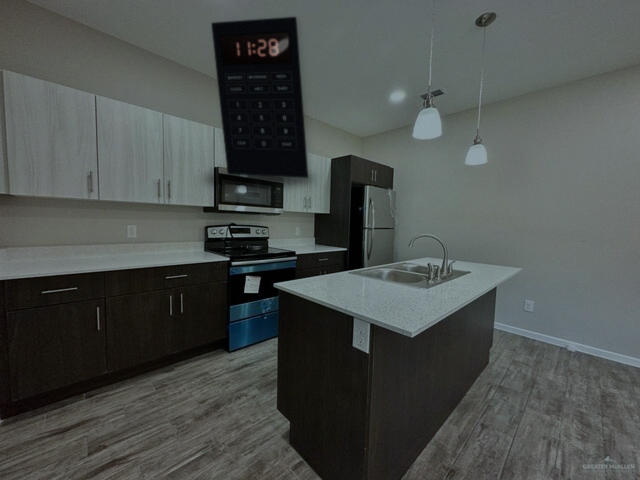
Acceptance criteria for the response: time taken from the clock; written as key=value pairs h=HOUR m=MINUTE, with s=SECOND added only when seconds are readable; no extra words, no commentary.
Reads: h=11 m=28
